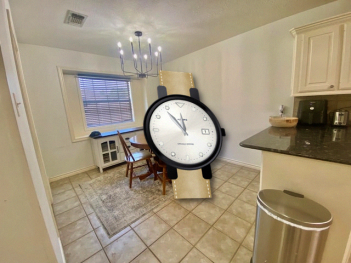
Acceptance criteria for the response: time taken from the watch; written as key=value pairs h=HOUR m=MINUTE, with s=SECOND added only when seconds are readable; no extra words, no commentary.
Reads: h=11 m=54
